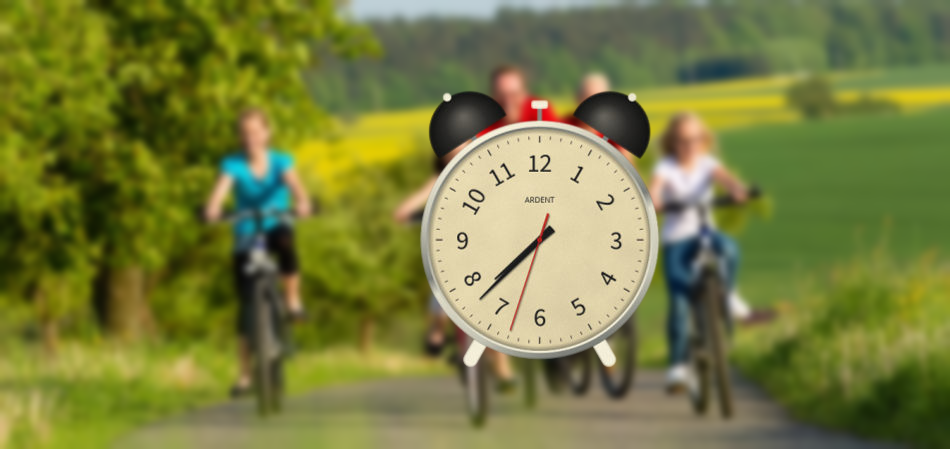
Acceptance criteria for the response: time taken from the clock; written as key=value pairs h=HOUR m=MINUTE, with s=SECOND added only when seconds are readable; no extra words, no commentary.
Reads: h=7 m=37 s=33
